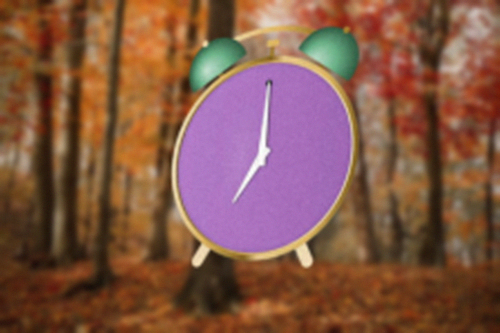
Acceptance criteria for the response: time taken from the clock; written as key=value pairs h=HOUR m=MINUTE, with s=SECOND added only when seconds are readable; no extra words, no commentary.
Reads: h=7 m=0
